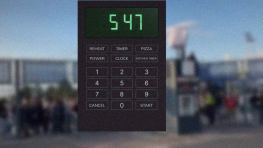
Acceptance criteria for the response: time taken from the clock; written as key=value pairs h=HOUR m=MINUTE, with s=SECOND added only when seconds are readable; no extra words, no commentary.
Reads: h=5 m=47
